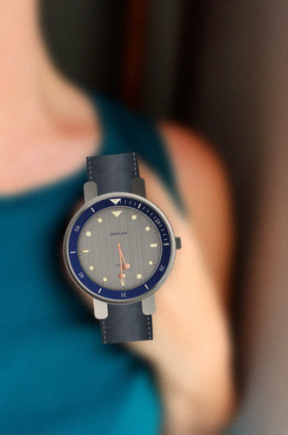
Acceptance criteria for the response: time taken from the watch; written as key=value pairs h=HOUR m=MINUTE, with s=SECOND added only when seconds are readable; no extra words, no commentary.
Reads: h=5 m=30
